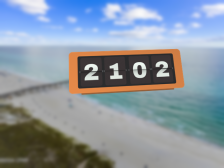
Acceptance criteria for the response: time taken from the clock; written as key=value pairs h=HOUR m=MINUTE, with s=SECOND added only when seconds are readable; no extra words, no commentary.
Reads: h=21 m=2
